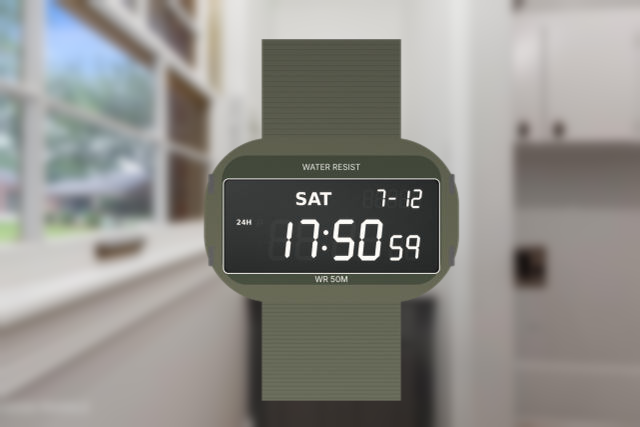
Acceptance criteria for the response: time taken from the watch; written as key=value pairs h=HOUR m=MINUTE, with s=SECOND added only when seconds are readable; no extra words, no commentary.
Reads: h=17 m=50 s=59
